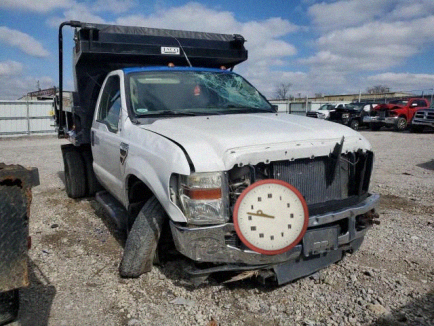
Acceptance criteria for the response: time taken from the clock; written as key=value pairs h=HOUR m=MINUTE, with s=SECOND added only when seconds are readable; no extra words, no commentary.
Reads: h=9 m=47
